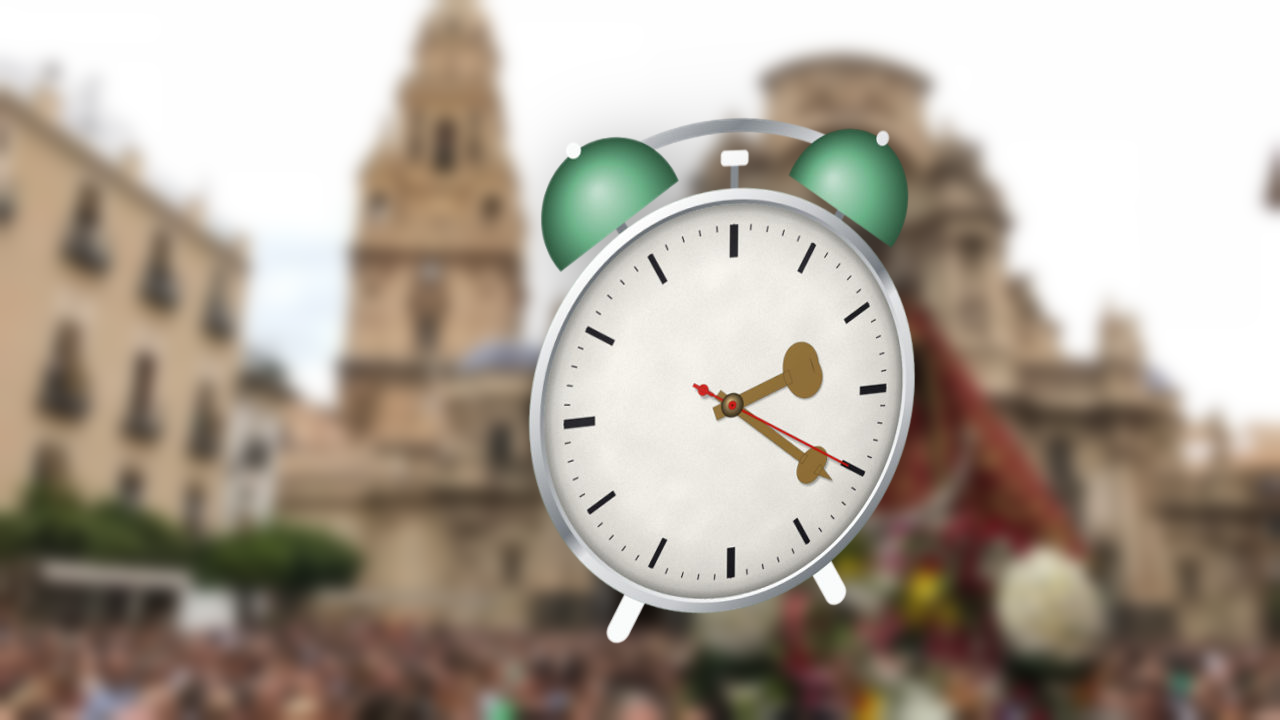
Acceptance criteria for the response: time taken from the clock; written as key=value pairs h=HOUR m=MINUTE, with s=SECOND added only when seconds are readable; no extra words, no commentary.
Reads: h=2 m=21 s=20
